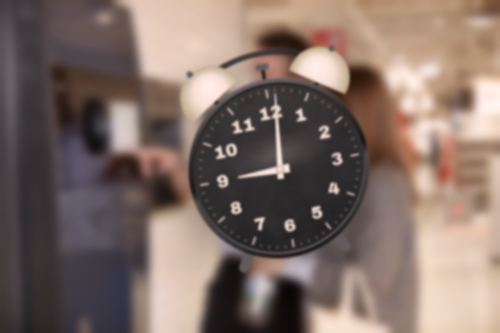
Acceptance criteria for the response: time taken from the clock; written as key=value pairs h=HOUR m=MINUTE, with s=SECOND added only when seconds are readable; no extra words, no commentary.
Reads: h=9 m=1
